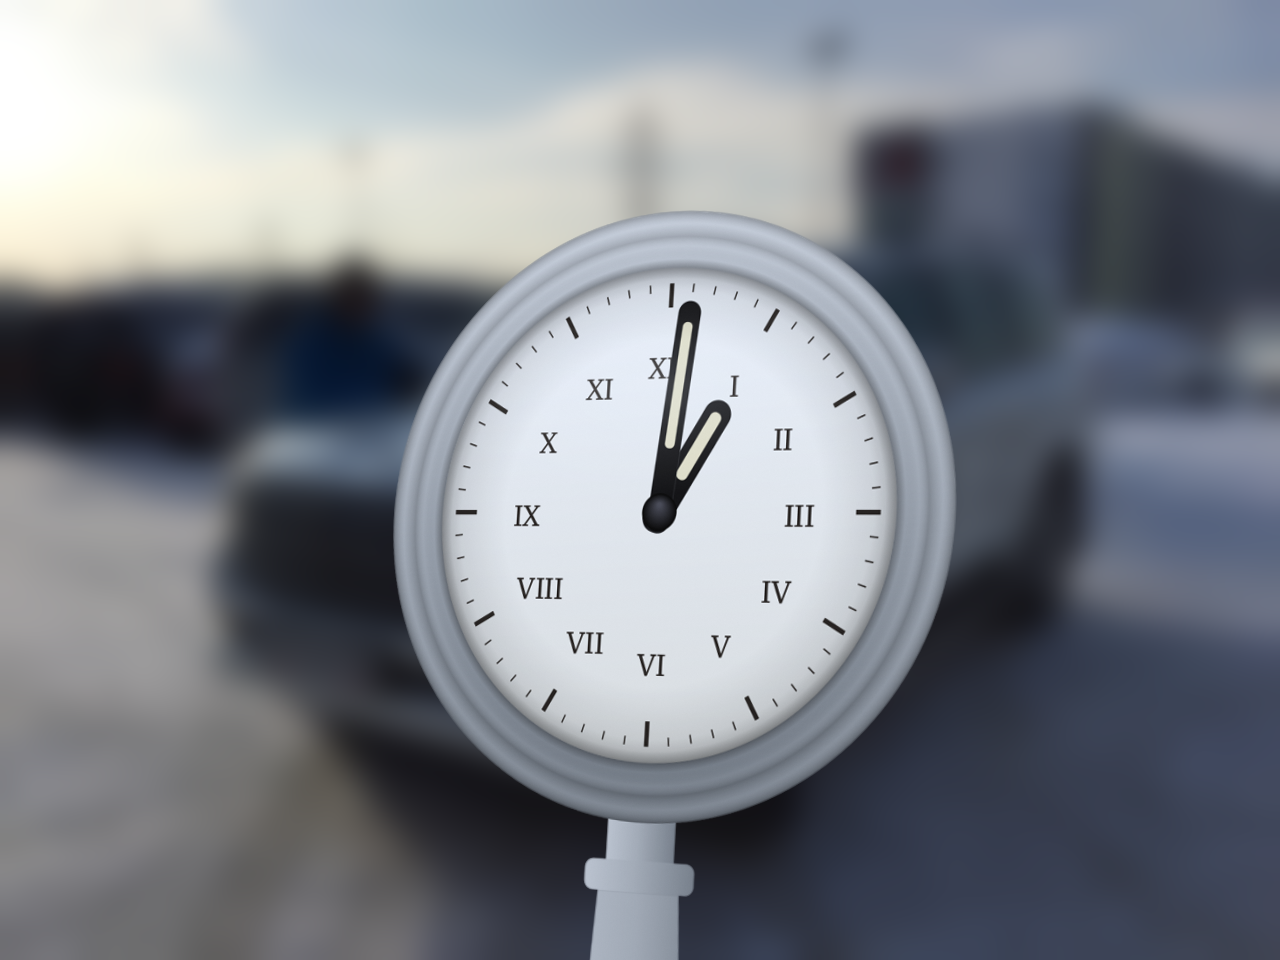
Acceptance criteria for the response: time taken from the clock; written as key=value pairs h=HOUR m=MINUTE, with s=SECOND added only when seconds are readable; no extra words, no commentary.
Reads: h=1 m=1
